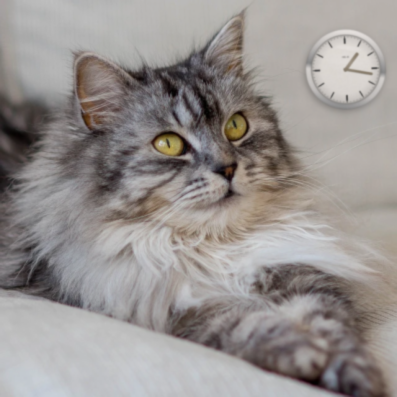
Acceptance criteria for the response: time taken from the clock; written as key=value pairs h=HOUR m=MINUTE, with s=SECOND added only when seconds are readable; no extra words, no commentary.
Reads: h=1 m=17
